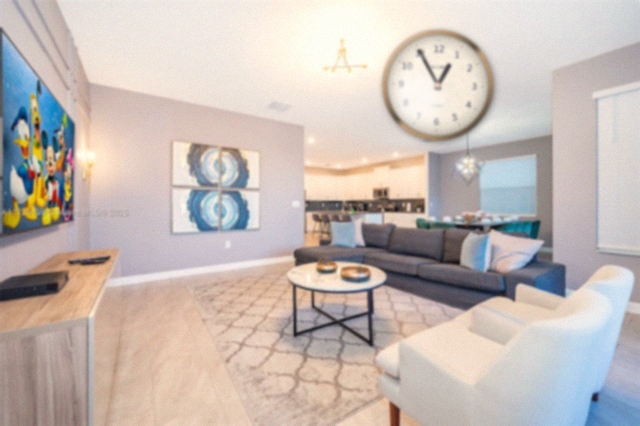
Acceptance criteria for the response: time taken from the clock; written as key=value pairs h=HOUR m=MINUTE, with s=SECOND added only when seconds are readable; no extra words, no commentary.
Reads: h=12 m=55
